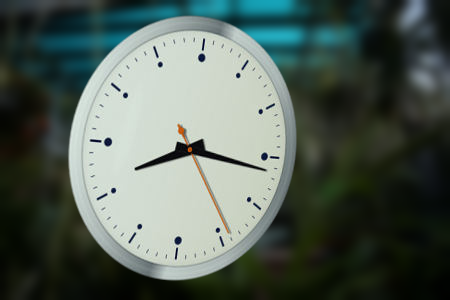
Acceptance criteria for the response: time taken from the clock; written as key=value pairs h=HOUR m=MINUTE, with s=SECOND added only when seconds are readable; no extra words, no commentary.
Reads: h=8 m=16 s=24
